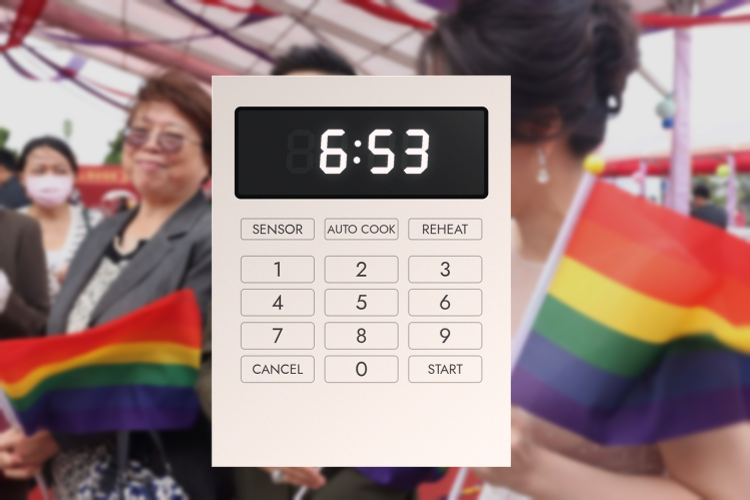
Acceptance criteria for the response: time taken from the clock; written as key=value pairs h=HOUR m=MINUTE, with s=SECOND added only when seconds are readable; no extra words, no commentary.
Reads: h=6 m=53
